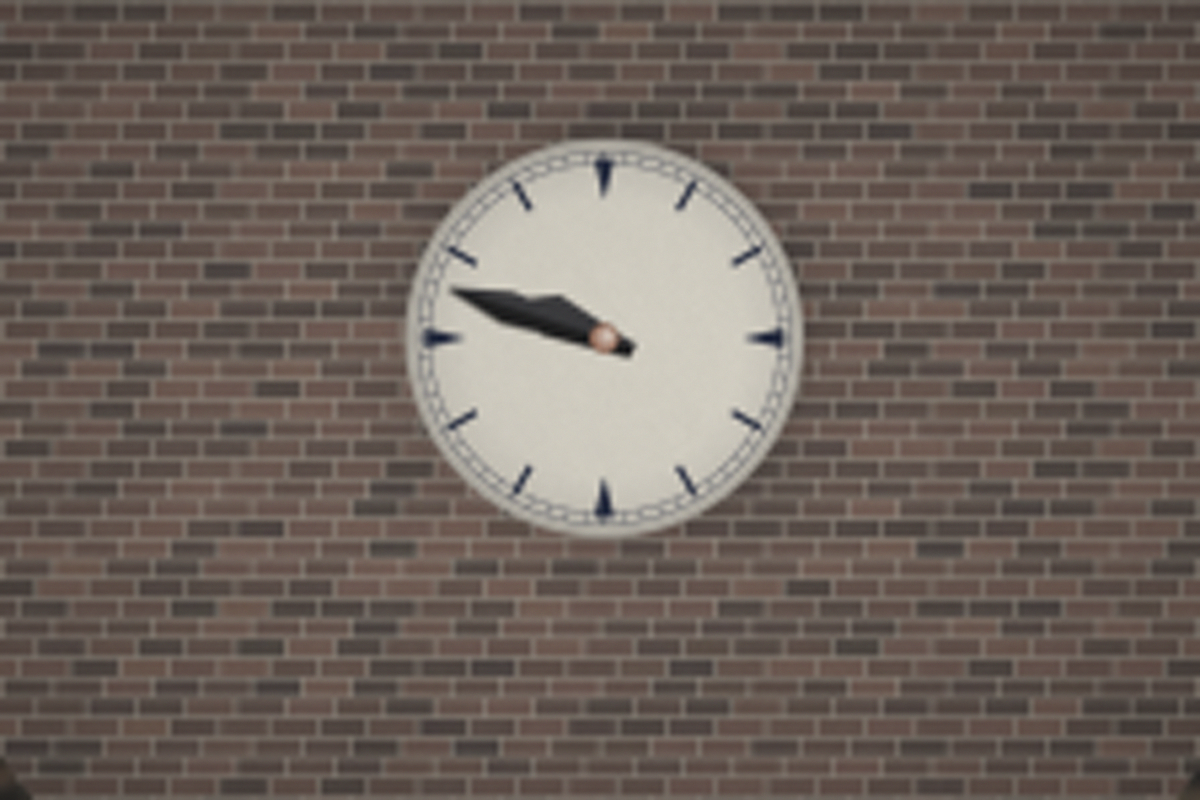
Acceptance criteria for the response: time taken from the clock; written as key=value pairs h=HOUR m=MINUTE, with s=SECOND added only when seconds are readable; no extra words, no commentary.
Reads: h=9 m=48
